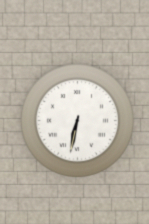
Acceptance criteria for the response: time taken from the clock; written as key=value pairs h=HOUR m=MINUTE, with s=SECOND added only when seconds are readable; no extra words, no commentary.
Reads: h=6 m=32
